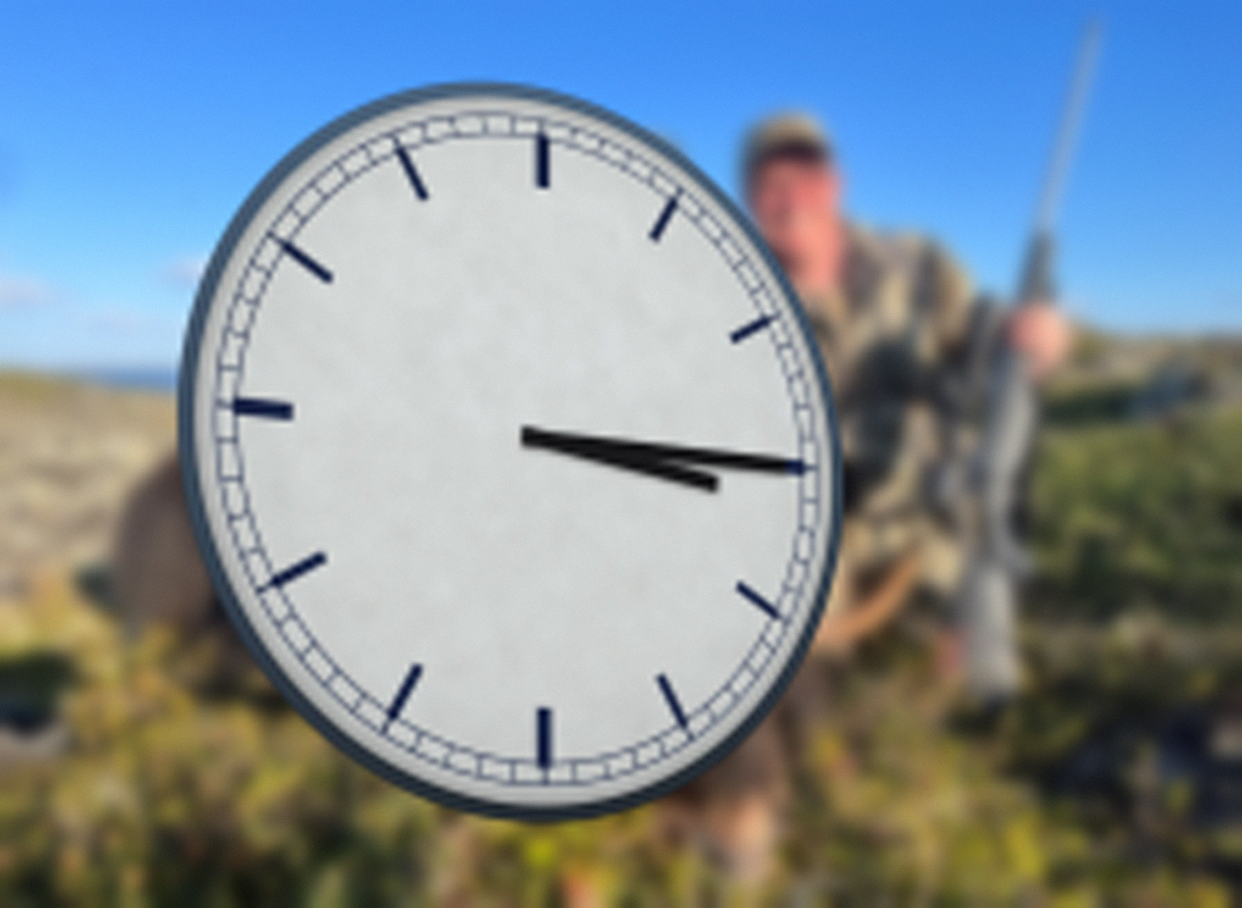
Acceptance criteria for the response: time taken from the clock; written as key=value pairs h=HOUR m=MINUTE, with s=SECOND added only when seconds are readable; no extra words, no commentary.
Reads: h=3 m=15
